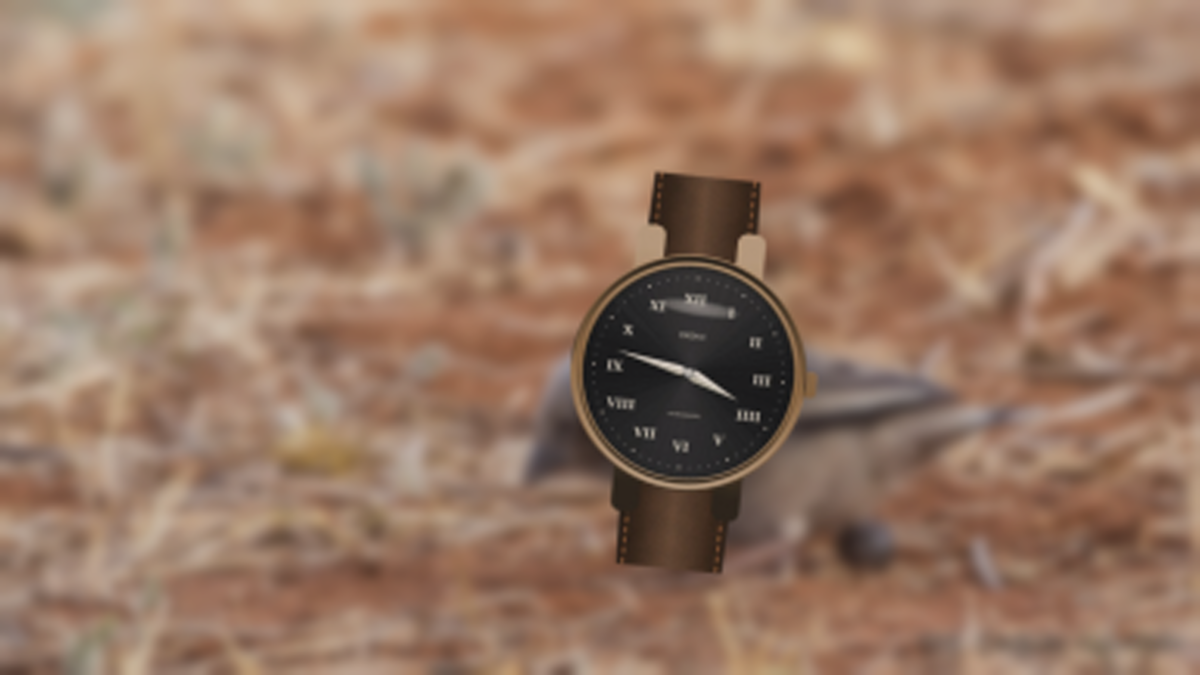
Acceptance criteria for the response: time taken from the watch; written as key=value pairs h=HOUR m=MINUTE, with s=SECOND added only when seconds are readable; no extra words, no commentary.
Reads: h=3 m=47
